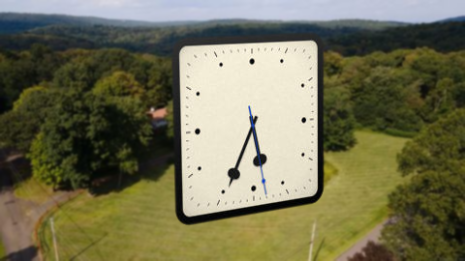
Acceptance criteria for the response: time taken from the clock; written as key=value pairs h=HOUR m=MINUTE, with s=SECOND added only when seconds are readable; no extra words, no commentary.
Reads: h=5 m=34 s=28
